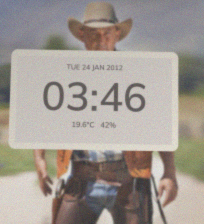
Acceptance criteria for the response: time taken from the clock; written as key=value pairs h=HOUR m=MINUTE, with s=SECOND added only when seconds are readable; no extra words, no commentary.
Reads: h=3 m=46
